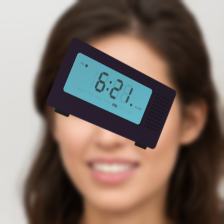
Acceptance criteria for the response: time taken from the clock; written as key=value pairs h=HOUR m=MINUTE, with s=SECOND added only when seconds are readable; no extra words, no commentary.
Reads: h=6 m=21
